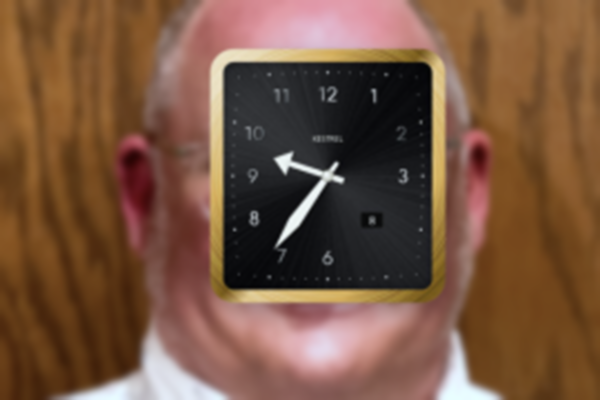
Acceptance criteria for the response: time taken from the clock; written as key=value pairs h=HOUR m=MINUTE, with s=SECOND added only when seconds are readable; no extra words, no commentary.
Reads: h=9 m=36
